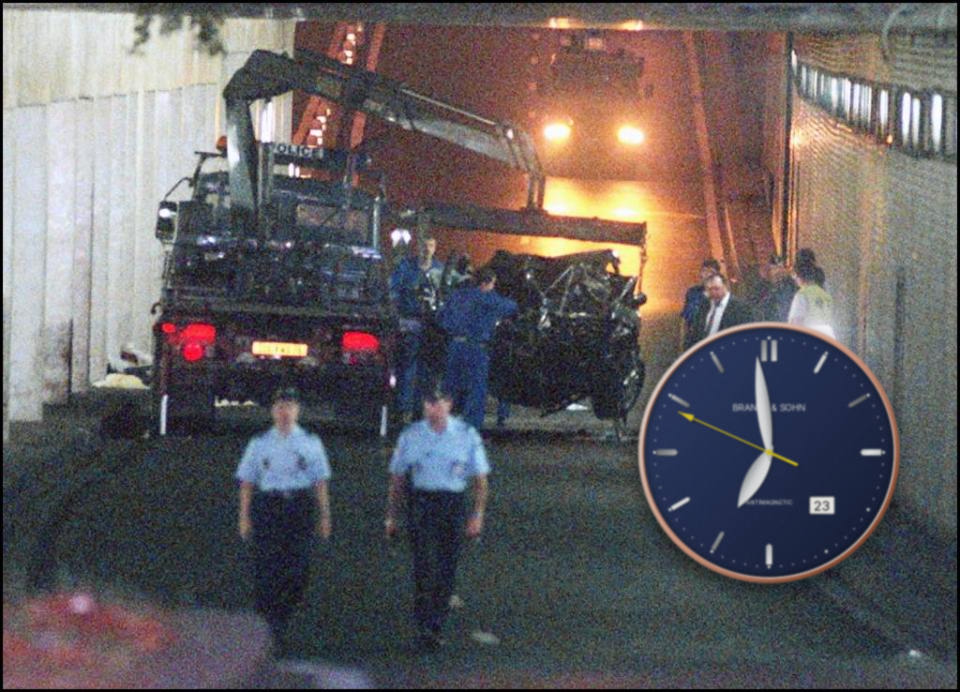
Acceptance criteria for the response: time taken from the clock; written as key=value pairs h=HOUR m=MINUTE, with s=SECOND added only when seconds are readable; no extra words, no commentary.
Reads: h=6 m=58 s=49
